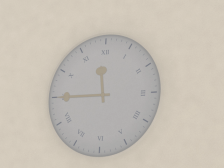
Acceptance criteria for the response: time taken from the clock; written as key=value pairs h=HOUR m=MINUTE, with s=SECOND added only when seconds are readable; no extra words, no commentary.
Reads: h=11 m=45
